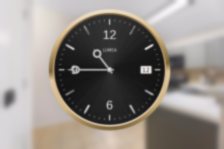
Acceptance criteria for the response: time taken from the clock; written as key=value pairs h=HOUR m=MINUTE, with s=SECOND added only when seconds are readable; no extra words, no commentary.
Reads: h=10 m=45
